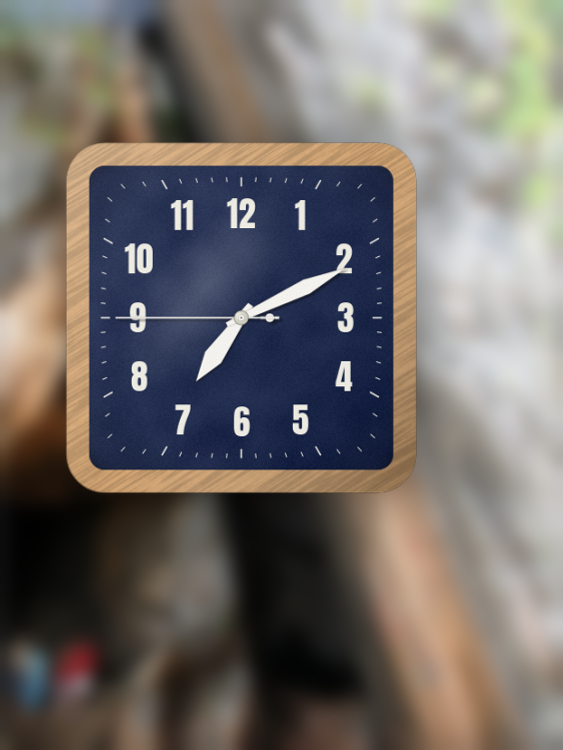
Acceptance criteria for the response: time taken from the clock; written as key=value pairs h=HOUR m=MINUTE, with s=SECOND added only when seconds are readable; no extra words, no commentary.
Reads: h=7 m=10 s=45
